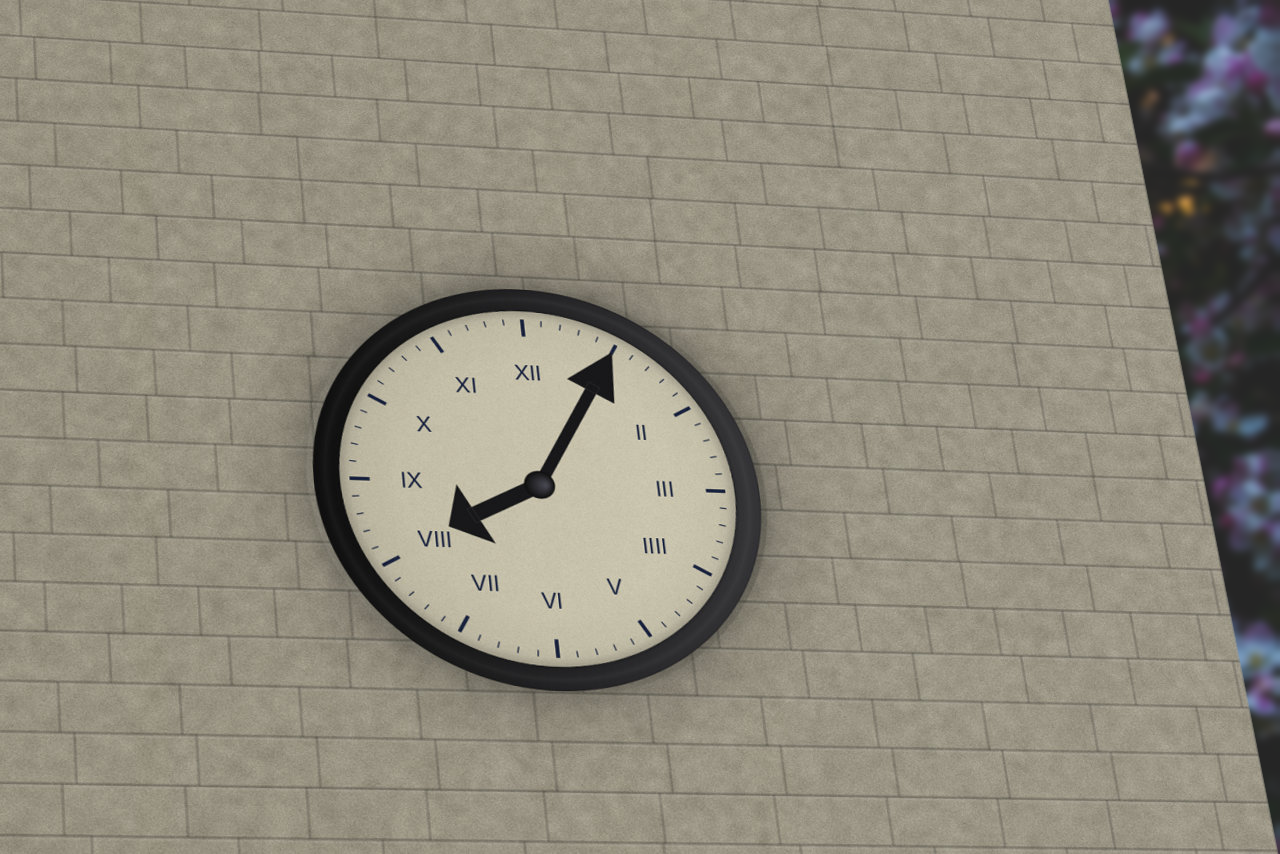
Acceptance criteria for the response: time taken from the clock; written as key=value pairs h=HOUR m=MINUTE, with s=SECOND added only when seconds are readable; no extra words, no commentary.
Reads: h=8 m=5
